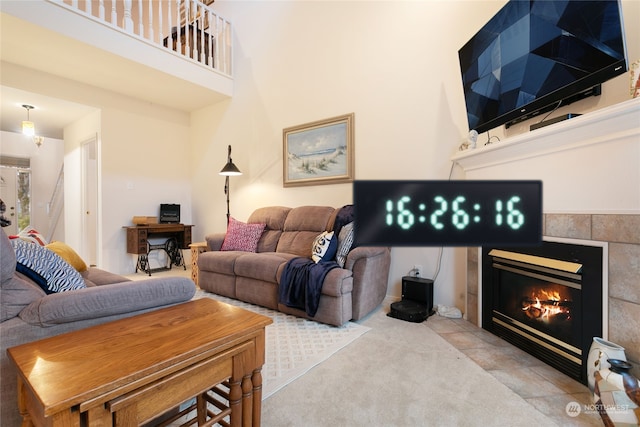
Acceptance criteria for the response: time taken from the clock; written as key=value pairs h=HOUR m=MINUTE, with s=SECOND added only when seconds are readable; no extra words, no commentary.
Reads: h=16 m=26 s=16
